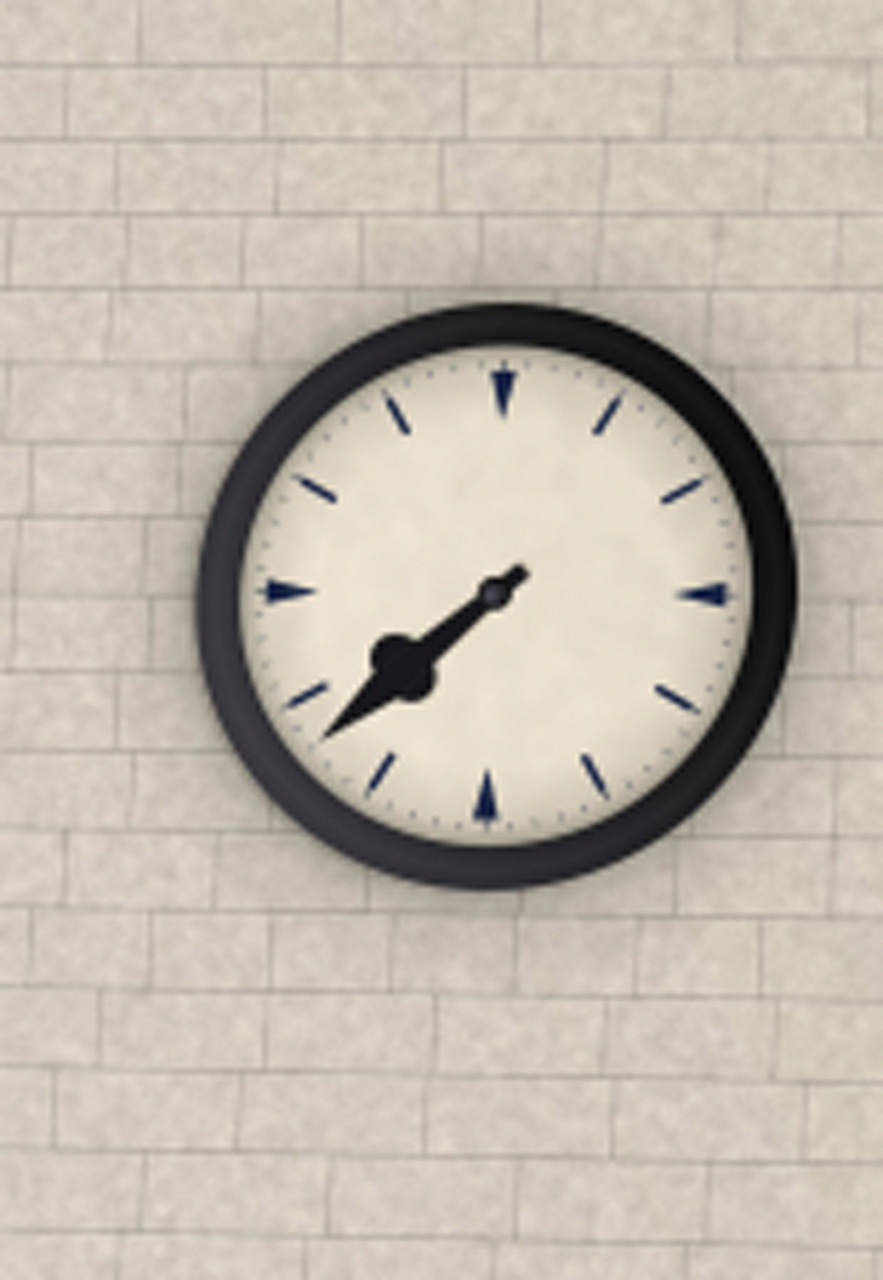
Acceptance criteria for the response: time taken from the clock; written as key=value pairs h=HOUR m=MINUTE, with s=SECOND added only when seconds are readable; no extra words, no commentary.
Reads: h=7 m=38
